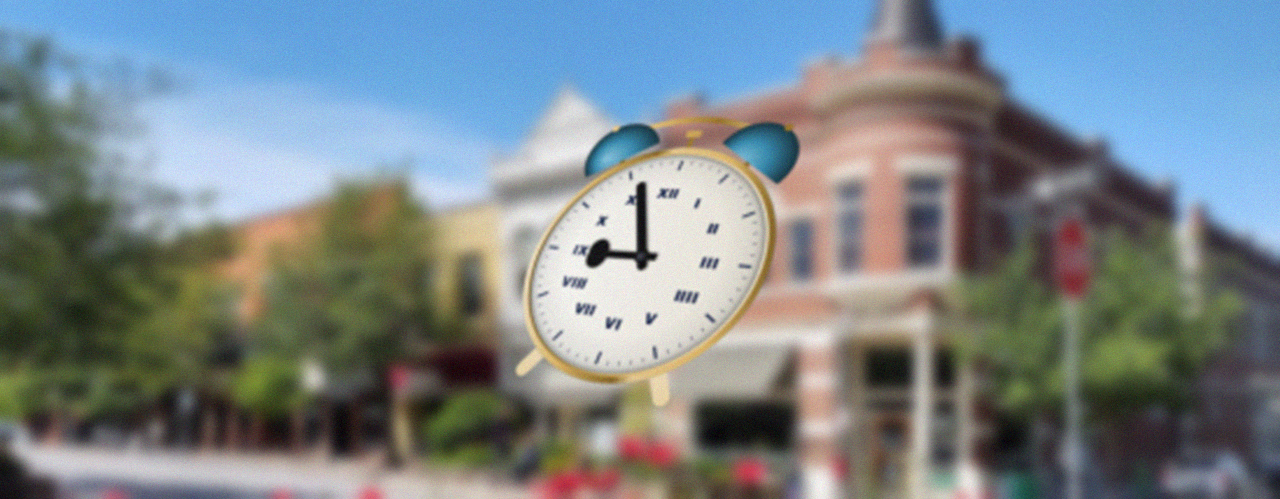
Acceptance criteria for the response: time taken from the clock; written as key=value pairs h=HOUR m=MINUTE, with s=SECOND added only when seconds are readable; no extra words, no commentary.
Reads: h=8 m=56
